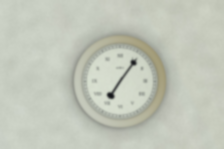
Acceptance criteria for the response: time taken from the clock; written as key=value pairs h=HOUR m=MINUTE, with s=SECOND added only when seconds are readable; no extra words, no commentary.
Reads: h=7 m=6
